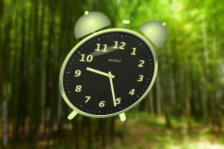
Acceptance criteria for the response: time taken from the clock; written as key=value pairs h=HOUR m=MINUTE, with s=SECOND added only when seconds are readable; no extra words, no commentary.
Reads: h=9 m=26
